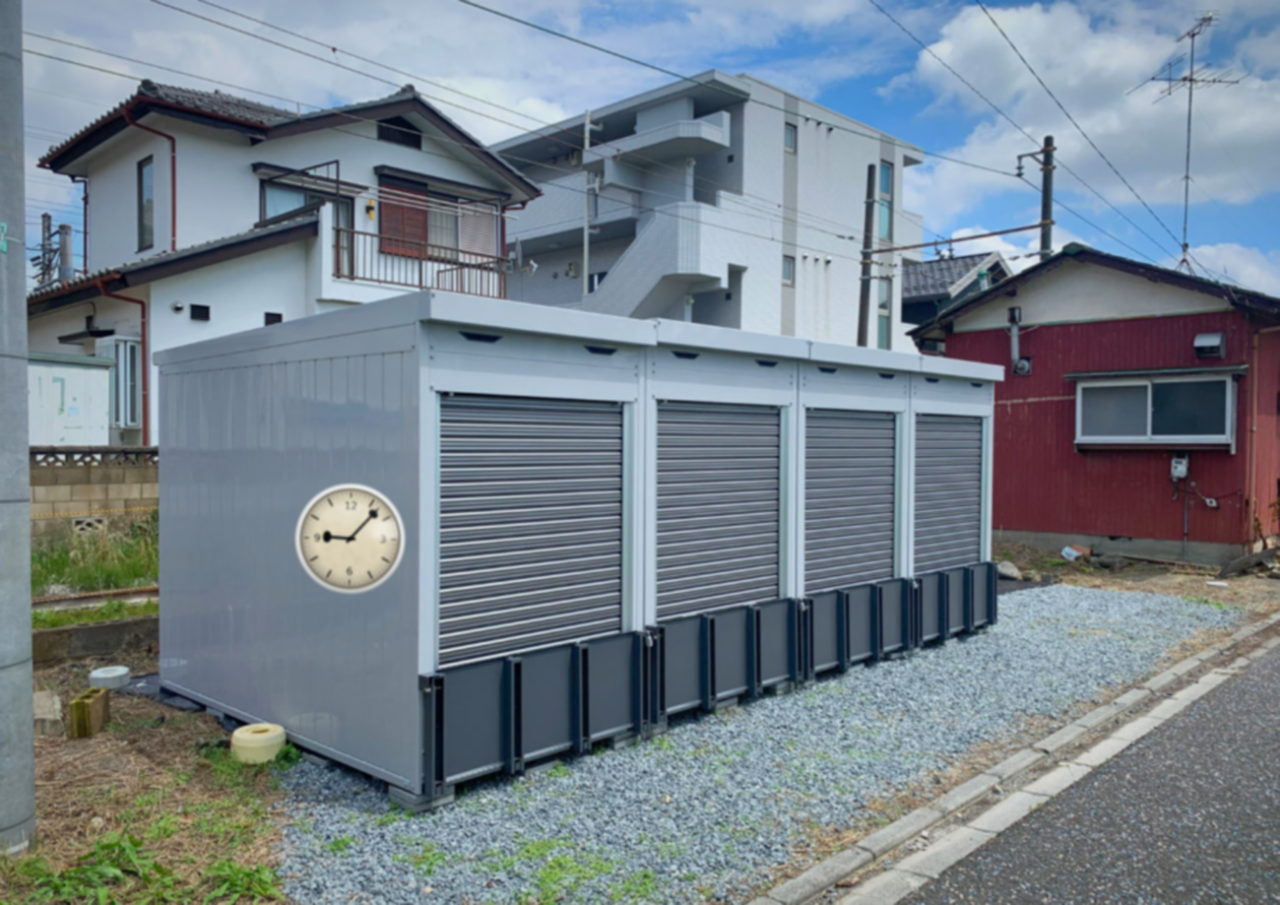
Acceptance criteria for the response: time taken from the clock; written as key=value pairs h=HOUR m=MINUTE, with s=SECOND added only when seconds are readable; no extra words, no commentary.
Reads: h=9 m=7
